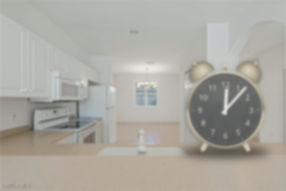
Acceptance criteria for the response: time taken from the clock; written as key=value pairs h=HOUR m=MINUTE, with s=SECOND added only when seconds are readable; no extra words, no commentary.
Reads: h=12 m=7
